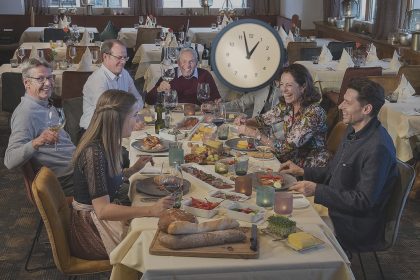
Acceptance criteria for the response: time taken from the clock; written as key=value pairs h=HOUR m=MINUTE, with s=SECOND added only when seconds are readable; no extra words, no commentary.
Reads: h=12 m=57
